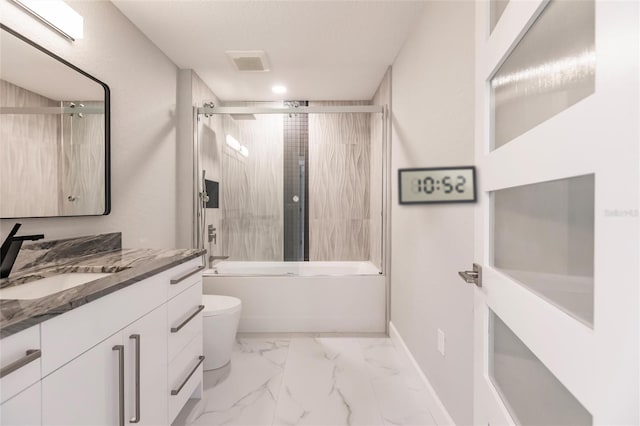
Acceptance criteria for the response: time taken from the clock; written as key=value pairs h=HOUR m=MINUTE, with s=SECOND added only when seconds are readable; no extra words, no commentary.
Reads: h=10 m=52
